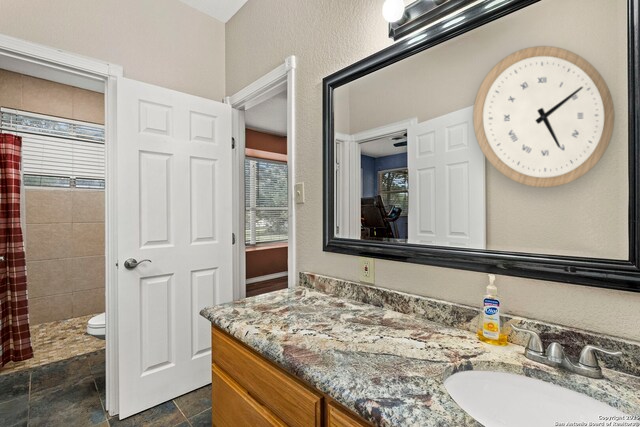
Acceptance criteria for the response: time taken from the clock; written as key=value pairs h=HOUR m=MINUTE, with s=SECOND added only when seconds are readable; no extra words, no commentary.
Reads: h=5 m=9
